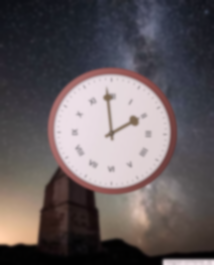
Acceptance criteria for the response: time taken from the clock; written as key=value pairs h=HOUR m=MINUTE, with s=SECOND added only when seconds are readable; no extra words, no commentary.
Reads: h=1 m=59
